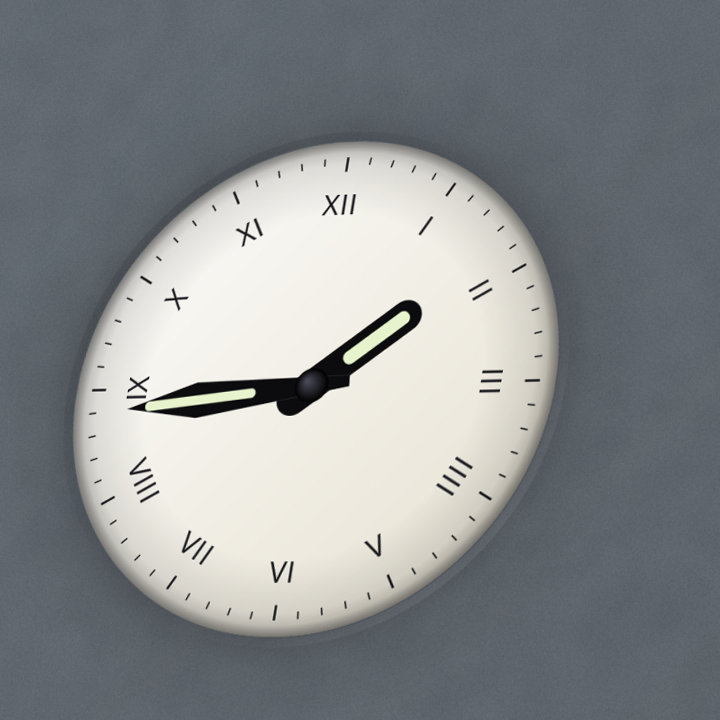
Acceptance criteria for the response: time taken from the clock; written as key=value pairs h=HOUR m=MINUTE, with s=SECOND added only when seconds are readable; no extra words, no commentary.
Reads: h=1 m=44
